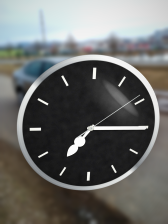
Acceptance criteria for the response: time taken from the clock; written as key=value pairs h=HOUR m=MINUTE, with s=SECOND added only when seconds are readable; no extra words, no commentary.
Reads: h=7 m=15 s=9
